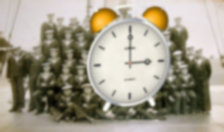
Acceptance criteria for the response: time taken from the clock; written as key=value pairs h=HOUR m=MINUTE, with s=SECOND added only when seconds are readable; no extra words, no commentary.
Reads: h=3 m=0
